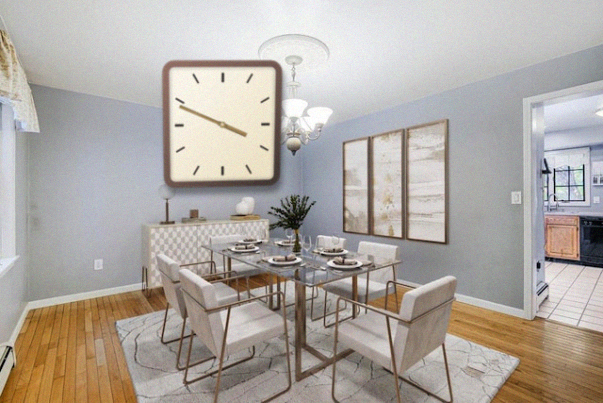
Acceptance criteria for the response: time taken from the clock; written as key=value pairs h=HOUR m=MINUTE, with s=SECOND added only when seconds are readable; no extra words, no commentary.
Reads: h=3 m=49
